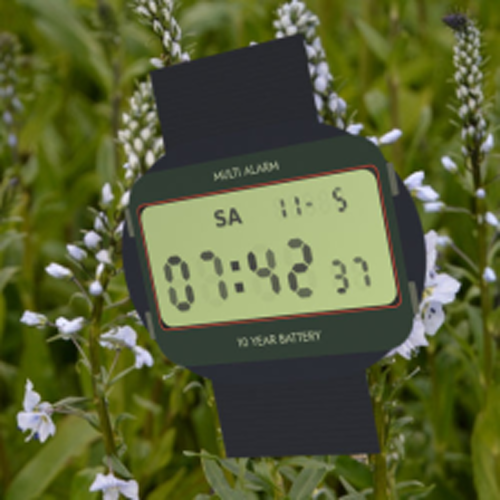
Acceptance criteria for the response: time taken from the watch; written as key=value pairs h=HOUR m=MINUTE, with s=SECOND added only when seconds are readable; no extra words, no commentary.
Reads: h=7 m=42 s=37
